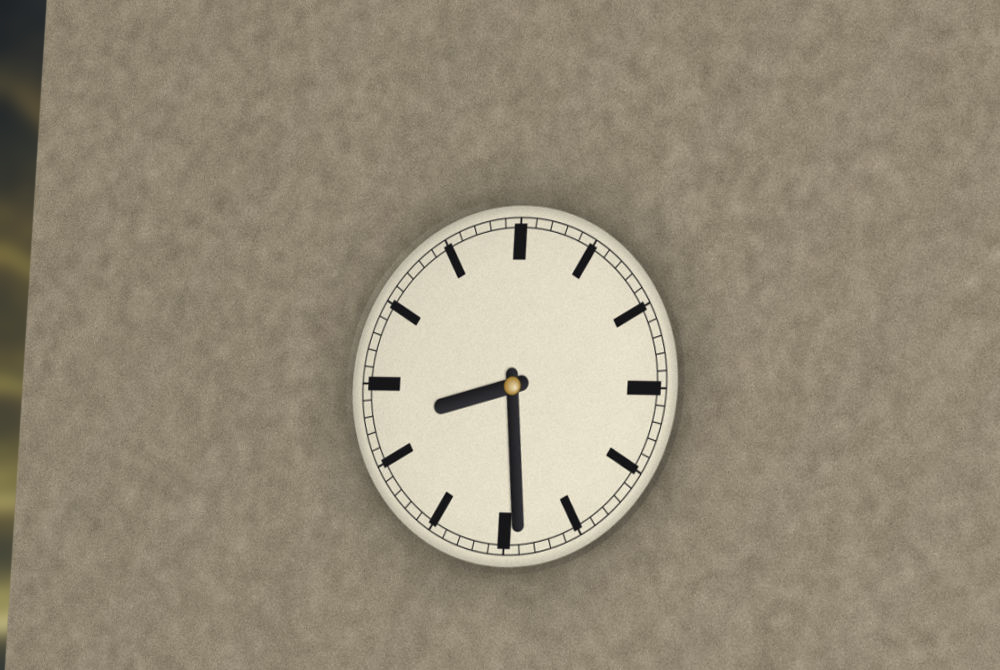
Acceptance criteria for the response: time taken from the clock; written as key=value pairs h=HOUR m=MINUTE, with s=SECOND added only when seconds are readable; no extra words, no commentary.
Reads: h=8 m=29
